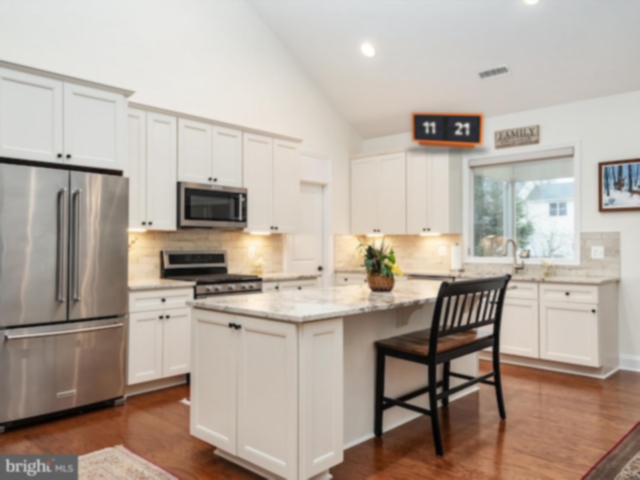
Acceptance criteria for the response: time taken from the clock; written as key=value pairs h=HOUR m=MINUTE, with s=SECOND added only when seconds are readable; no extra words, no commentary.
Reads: h=11 m=21
